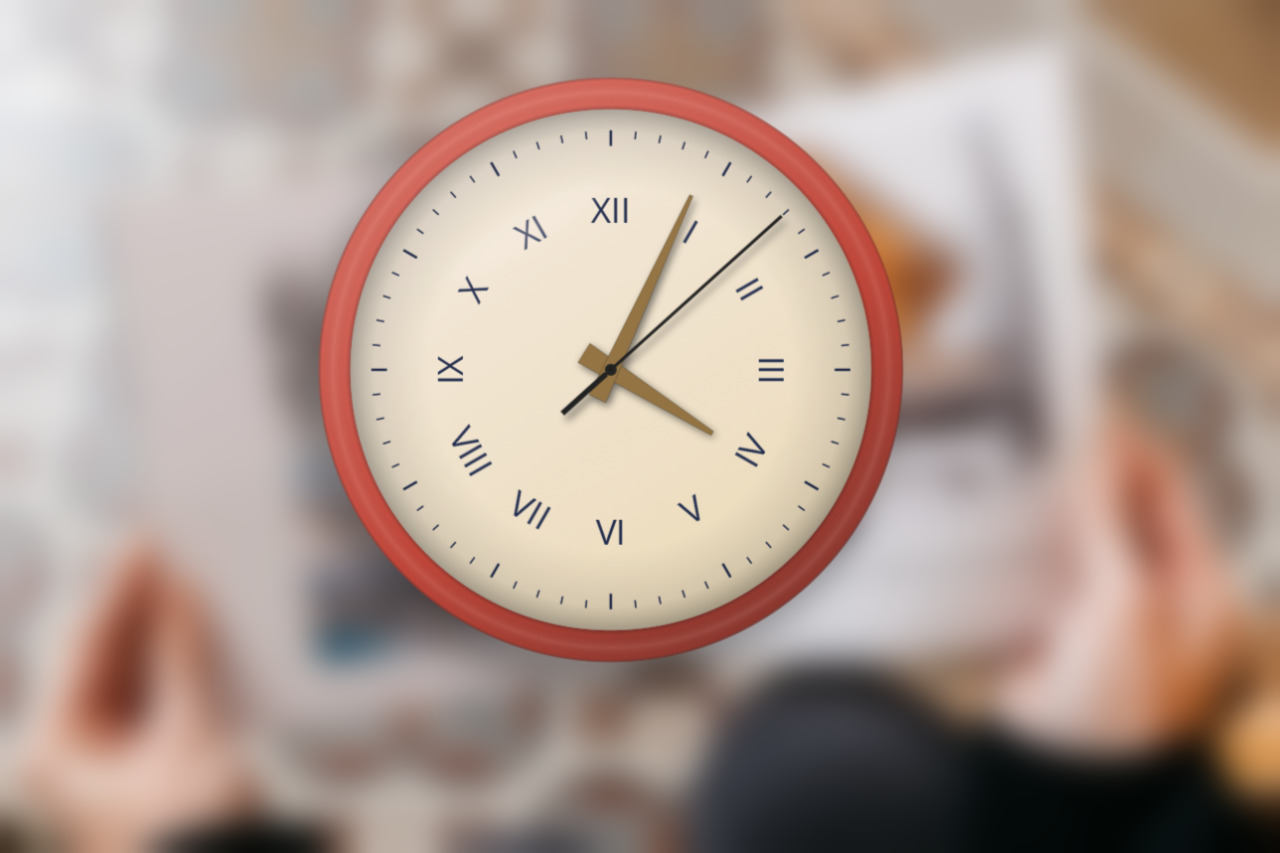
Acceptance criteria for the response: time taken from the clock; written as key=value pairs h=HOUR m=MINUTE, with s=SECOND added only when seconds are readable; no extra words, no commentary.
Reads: h=4 m=4 s=8
